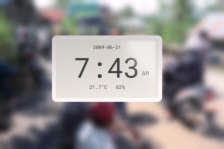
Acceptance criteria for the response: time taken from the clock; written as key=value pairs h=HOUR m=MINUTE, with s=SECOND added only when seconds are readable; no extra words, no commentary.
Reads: h=7 m=43
